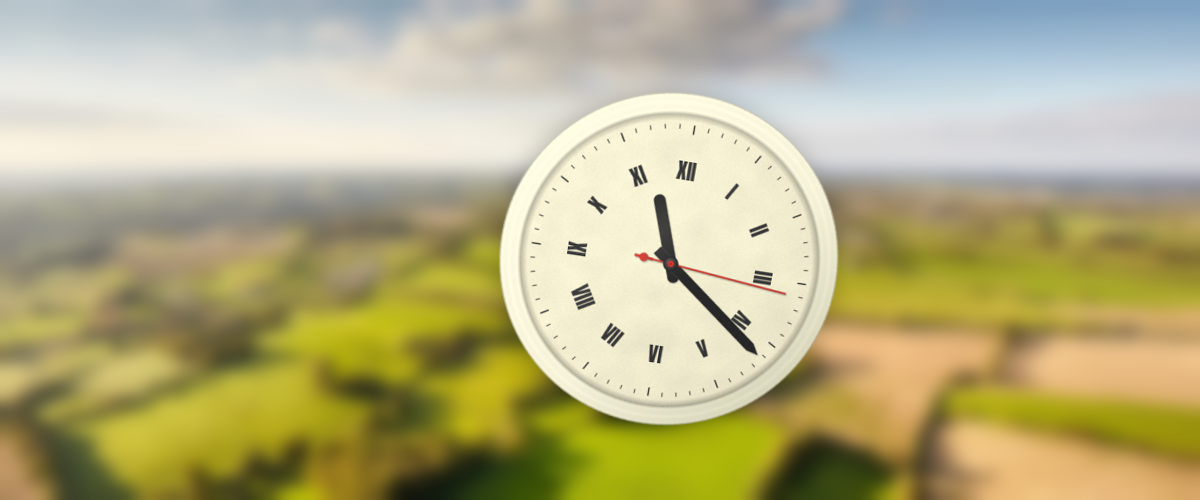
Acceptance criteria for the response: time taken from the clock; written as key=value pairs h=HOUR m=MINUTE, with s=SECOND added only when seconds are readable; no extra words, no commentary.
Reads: h=11 m=21 s=16
